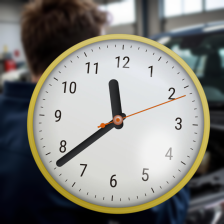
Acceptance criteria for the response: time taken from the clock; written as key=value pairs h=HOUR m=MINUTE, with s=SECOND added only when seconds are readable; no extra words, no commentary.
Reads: h=11 m=38 s=11
